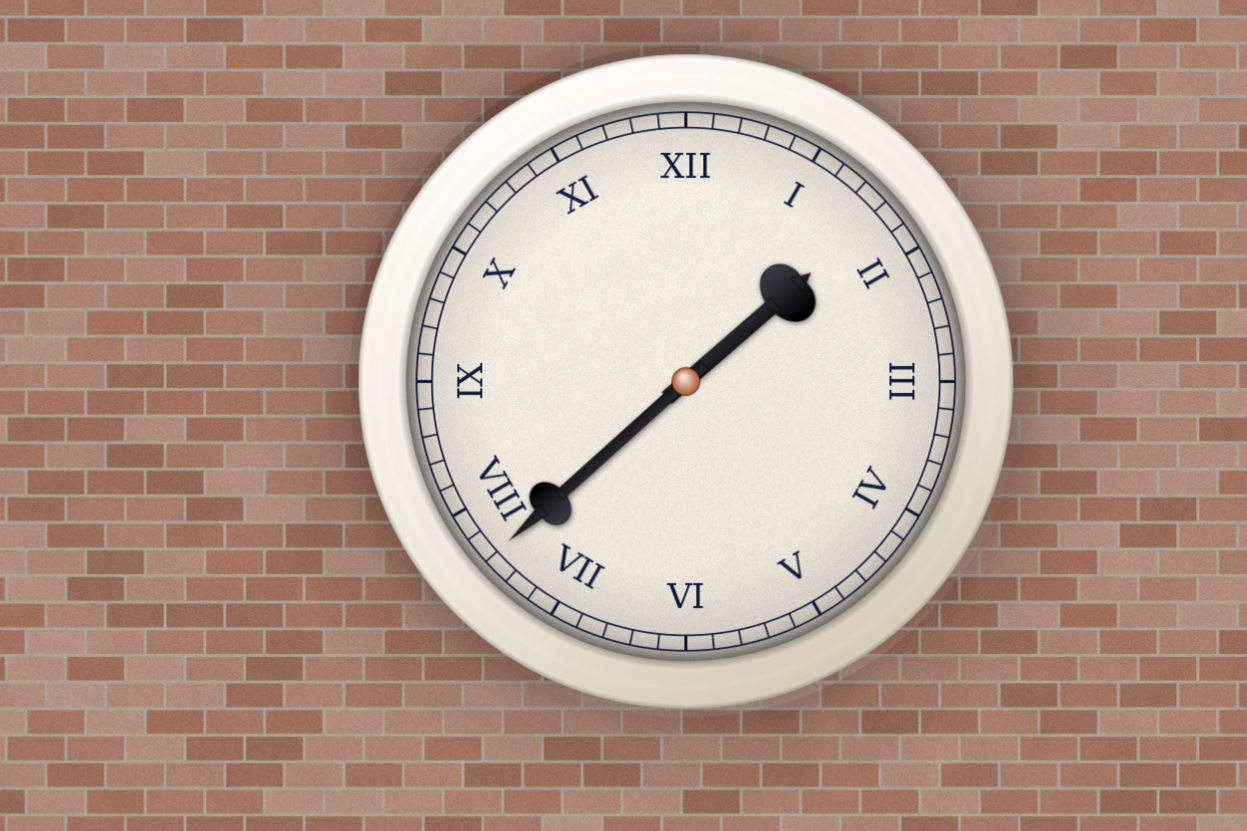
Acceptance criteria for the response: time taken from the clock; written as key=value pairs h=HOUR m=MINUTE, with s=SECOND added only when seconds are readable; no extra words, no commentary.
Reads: h=1 m=38
